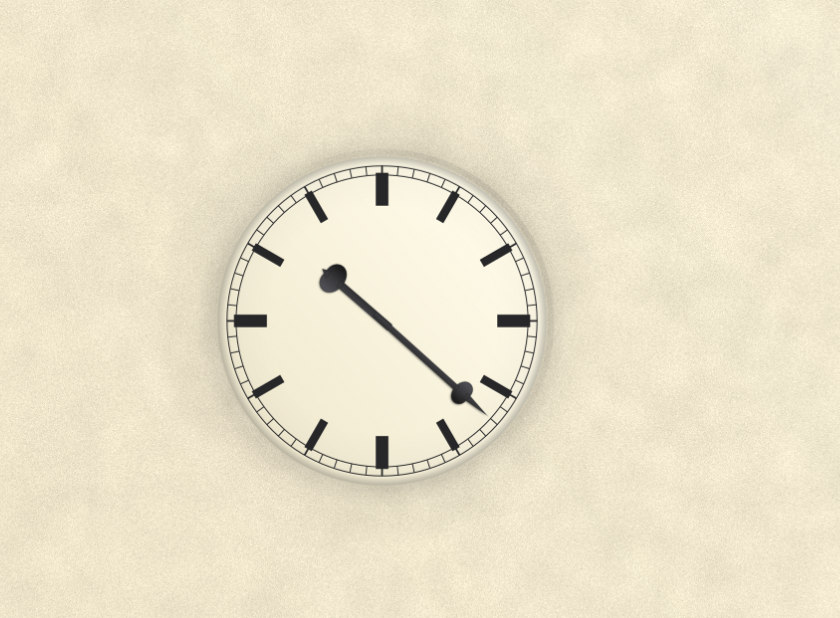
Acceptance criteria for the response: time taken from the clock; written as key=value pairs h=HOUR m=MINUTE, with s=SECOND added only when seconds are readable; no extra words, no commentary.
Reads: h=10 m=22
